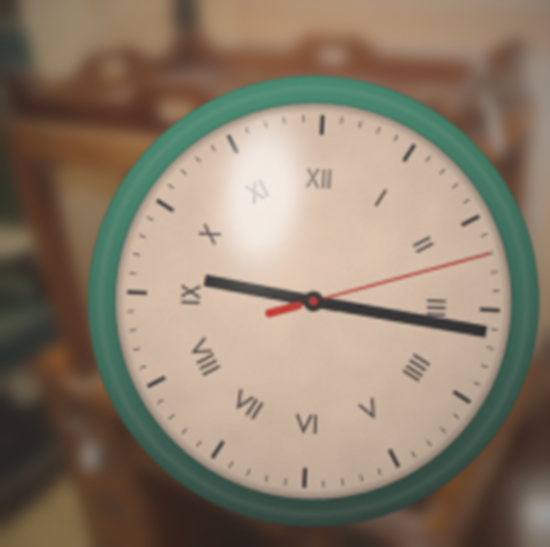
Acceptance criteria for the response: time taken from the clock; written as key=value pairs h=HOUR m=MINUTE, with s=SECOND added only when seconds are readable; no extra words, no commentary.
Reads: h=9 m=16 s=12
